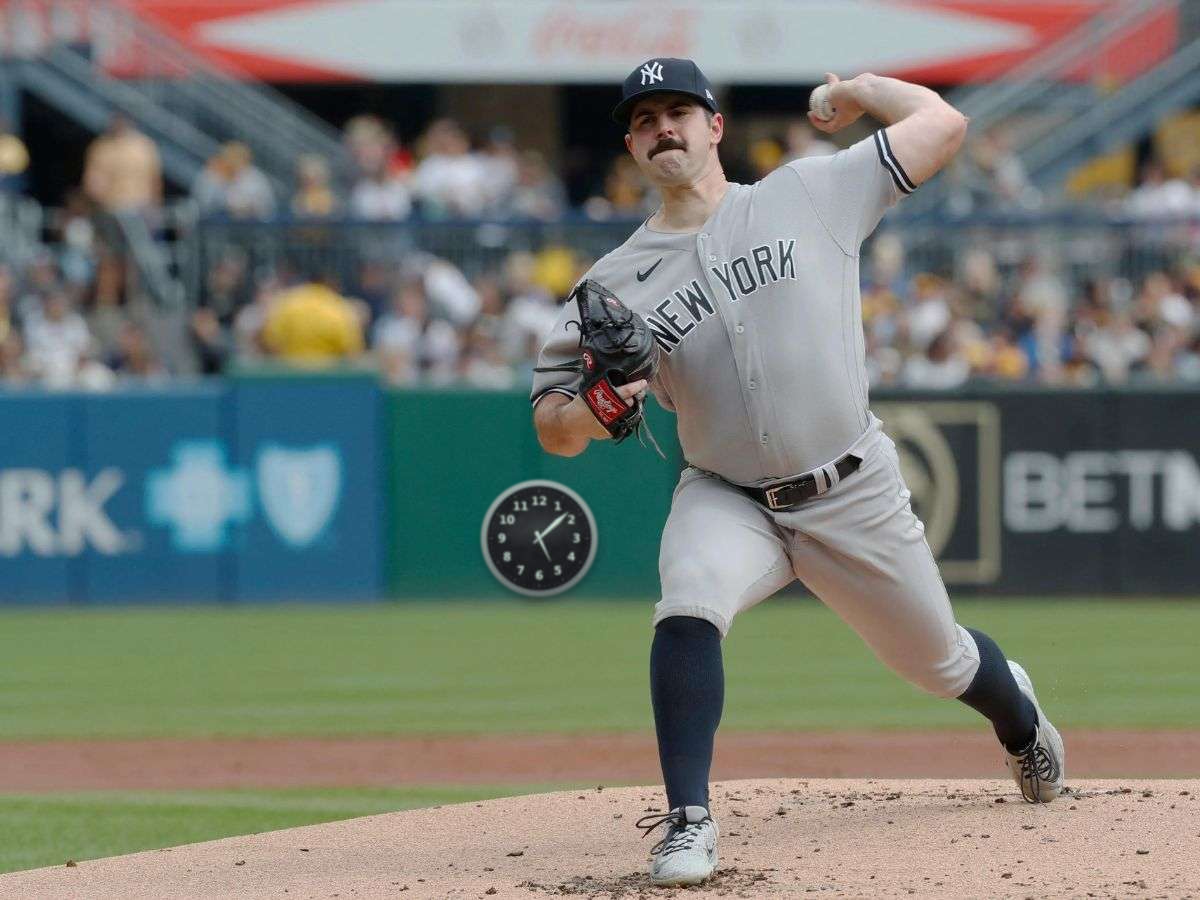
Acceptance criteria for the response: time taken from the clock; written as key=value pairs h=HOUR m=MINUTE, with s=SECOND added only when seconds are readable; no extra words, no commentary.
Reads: h=5 m=8
